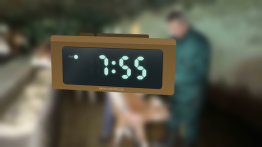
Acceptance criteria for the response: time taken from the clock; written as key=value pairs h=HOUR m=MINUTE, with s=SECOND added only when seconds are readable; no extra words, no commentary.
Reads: h=7 m=55
